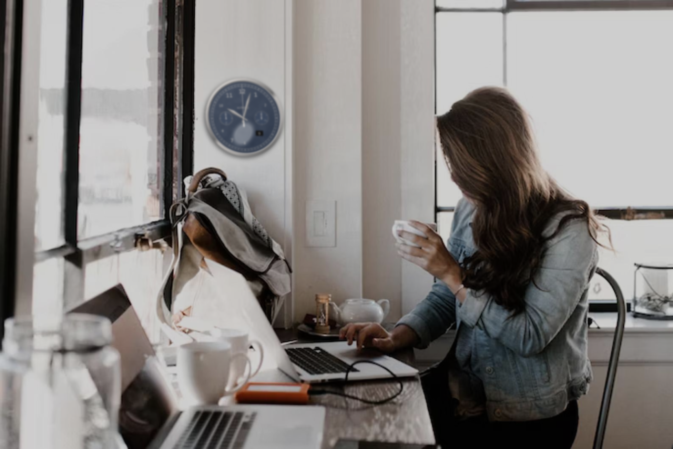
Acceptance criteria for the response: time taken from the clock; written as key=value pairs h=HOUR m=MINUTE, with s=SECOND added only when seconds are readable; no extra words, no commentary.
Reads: h=10 m=3
